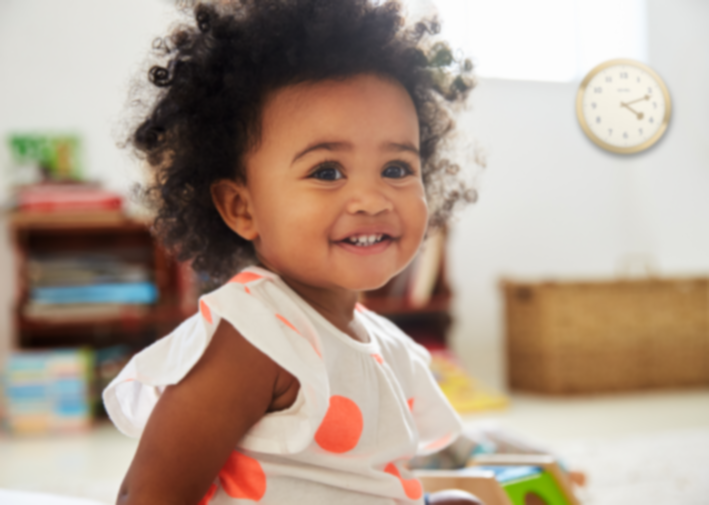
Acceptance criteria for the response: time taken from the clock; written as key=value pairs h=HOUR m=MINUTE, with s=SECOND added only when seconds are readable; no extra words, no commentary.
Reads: h=4 m=12
